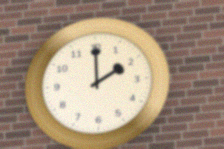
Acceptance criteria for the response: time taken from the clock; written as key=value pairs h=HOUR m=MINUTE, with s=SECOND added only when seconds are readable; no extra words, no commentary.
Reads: h=2 m=0
